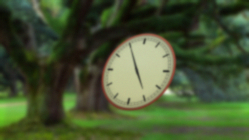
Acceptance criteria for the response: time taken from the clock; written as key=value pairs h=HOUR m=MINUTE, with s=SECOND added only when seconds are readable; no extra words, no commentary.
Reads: h=4 m=55
